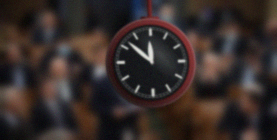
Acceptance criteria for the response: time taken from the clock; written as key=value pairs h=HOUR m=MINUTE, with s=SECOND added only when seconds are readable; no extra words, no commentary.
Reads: h=11 m=52
